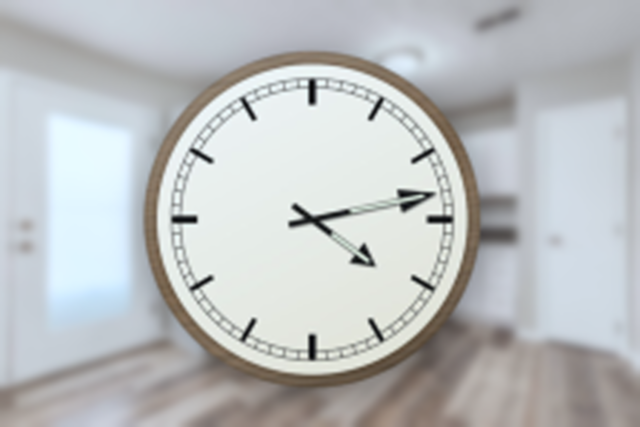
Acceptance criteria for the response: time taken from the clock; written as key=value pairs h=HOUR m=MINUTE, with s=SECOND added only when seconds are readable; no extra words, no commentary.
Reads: h=4 m=13
